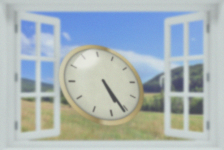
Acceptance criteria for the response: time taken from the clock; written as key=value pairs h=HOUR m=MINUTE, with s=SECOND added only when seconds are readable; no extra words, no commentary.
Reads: h=5 m=26
